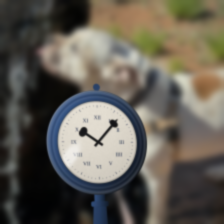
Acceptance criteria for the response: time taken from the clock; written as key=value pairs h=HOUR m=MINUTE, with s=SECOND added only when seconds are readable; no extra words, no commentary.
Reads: h=10 m=7
